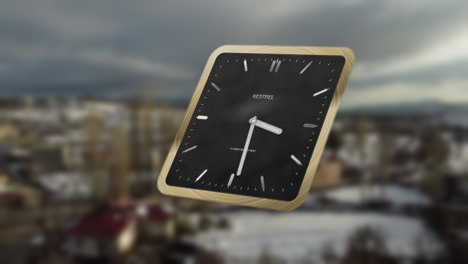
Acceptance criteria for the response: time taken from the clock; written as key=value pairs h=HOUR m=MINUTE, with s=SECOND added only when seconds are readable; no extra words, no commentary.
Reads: h=3 m=29
